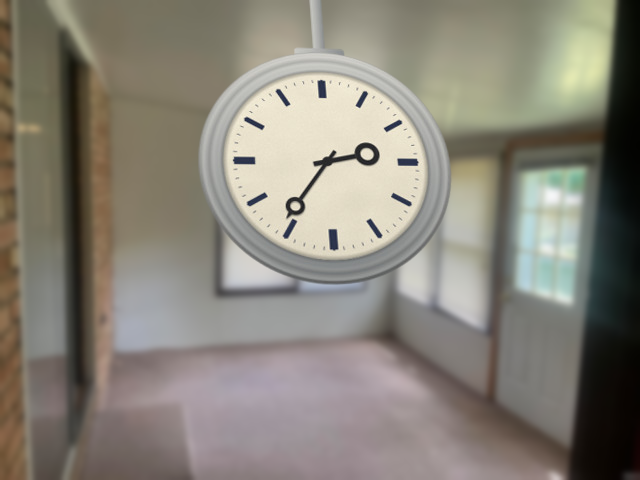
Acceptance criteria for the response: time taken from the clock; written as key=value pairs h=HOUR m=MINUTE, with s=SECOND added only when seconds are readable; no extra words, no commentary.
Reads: h=2 m=36
